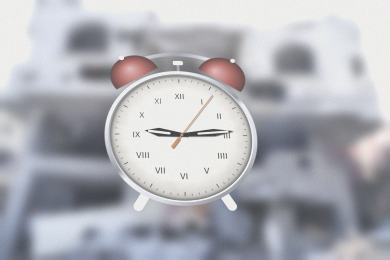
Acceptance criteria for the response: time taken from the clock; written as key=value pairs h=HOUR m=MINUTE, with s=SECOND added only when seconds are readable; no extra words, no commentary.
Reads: h=9 m=14 s=6
